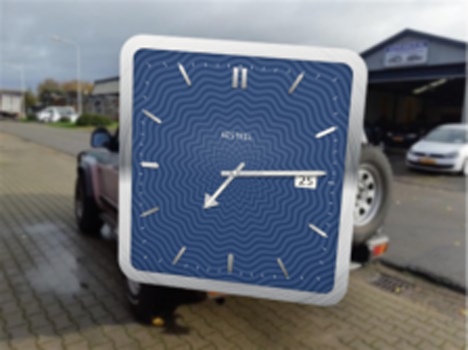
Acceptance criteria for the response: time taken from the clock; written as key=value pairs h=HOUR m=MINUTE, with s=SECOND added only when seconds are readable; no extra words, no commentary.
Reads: h=7 m=14
